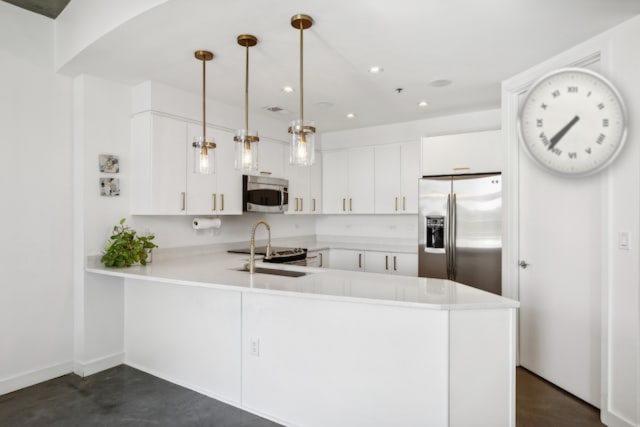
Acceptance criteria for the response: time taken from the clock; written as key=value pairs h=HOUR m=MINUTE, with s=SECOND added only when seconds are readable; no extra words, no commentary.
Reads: h=7 m=37
